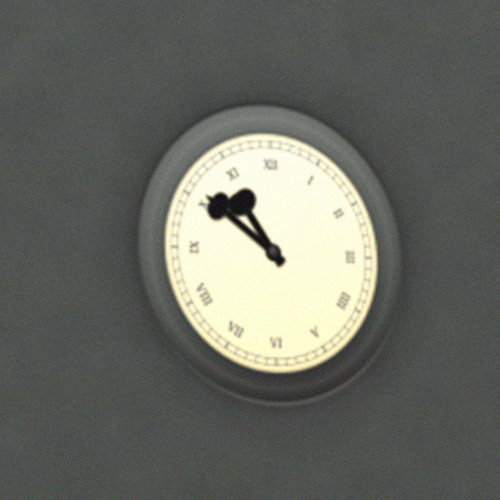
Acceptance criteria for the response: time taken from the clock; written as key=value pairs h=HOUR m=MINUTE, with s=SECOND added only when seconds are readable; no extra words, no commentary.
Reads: h=10 m=51
